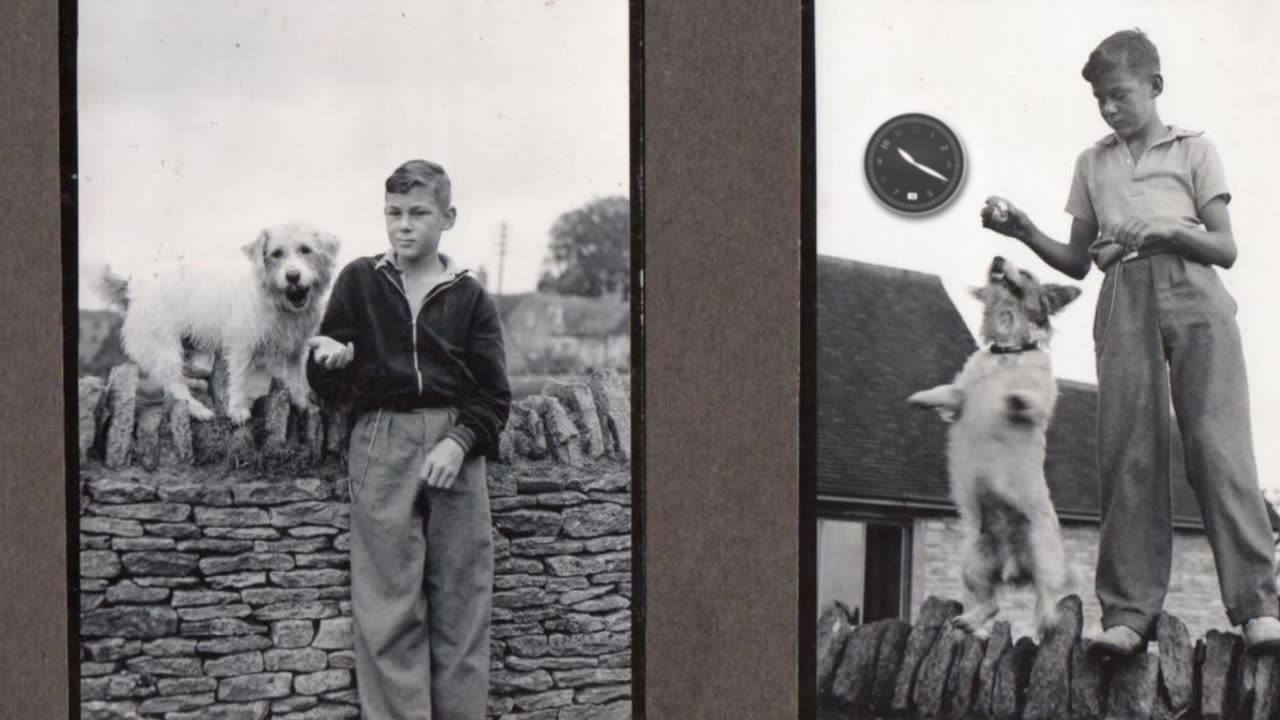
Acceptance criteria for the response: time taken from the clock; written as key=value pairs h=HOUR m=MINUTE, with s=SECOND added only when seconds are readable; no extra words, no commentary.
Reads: h=10 m=19
